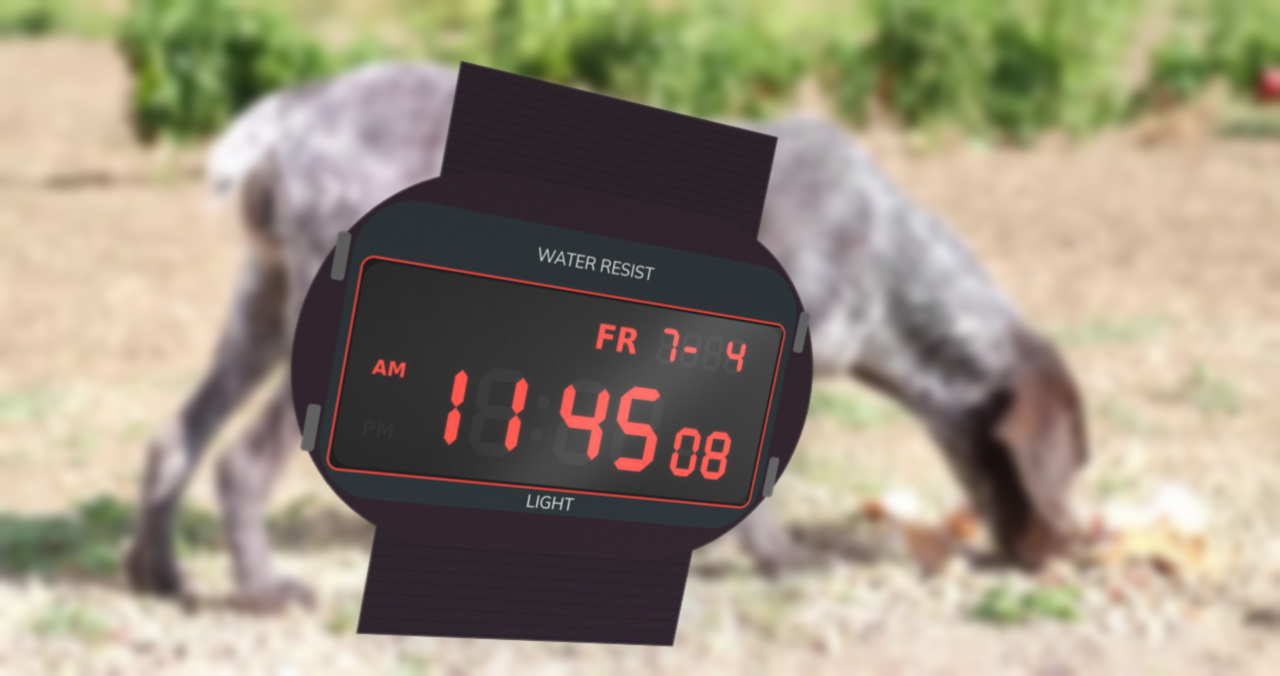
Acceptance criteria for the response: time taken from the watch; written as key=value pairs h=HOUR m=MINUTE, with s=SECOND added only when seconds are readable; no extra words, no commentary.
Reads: h=11 m=45 s=8
